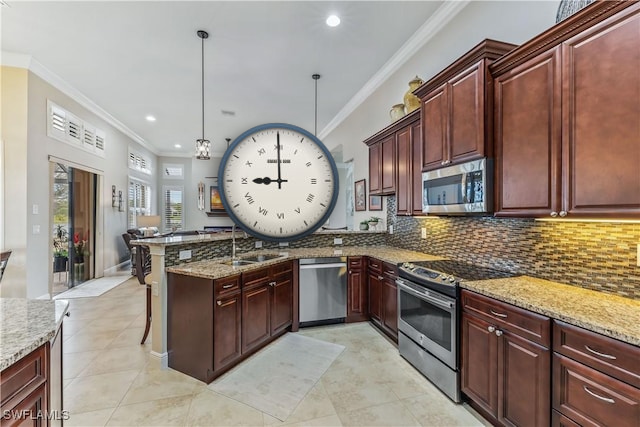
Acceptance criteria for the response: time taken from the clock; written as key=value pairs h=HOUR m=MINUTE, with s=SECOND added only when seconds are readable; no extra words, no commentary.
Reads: h=9 m=0
